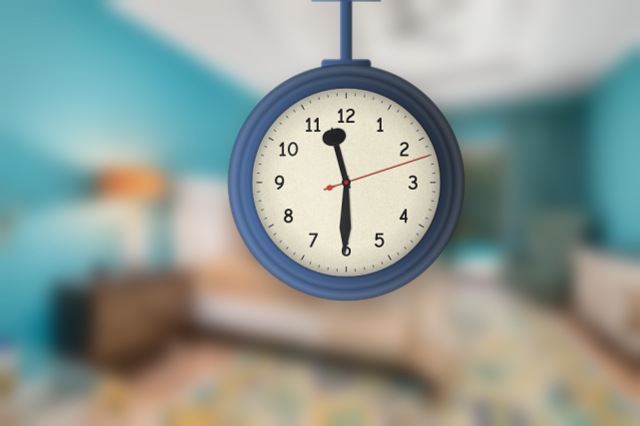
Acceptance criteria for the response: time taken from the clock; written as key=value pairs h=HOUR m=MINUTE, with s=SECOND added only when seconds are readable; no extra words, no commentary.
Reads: h=11 m=30 s=12
